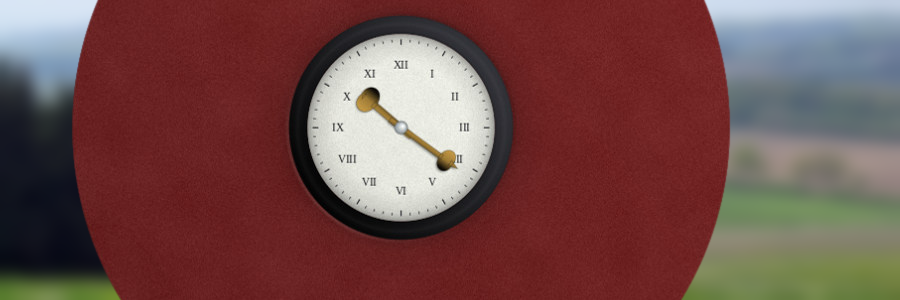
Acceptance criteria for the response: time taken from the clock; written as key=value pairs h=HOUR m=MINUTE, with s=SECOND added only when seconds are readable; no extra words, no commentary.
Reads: h=10 m=21
